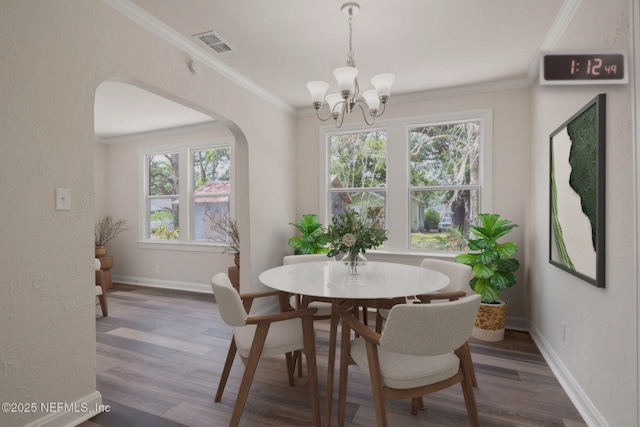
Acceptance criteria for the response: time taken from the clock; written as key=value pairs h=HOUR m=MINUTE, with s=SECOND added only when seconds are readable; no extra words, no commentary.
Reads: h=1 m=12
